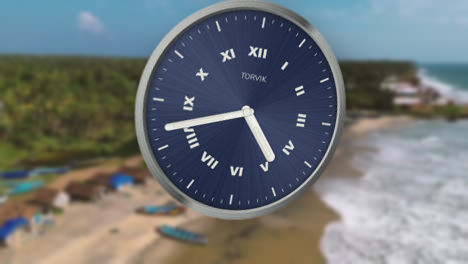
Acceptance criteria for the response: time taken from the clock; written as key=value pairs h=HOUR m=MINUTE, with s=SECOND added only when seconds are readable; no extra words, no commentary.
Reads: h=4 m=42
